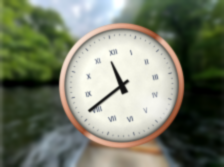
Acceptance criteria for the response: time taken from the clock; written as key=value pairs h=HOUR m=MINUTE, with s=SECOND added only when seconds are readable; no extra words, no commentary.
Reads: h=11 m=41
